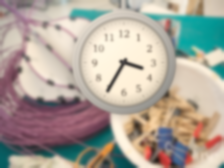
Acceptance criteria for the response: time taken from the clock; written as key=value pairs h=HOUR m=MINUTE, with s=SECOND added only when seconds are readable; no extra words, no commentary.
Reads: h=3 m=35
